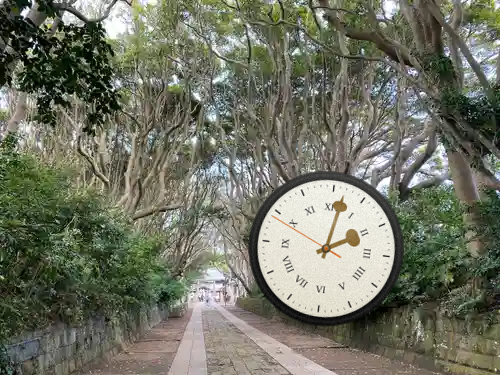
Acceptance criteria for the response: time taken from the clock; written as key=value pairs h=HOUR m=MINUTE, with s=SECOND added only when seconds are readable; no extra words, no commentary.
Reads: h=2 m=1 s=49
